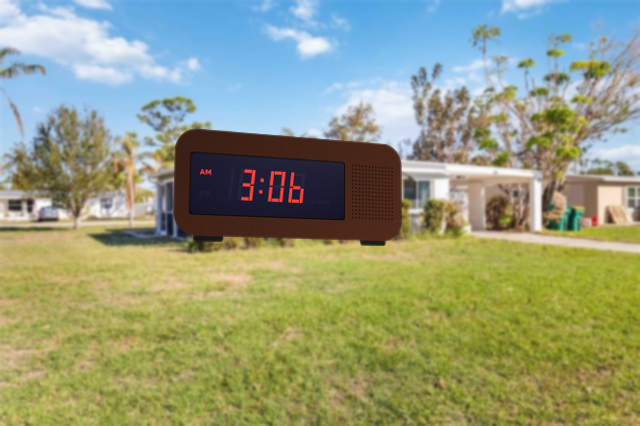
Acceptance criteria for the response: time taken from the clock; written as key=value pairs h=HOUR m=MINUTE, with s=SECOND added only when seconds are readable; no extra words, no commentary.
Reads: h=3 m=6
